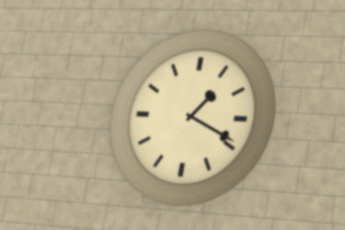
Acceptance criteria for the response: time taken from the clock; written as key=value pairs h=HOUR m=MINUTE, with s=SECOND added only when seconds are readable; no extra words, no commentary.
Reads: h=1 m=19
